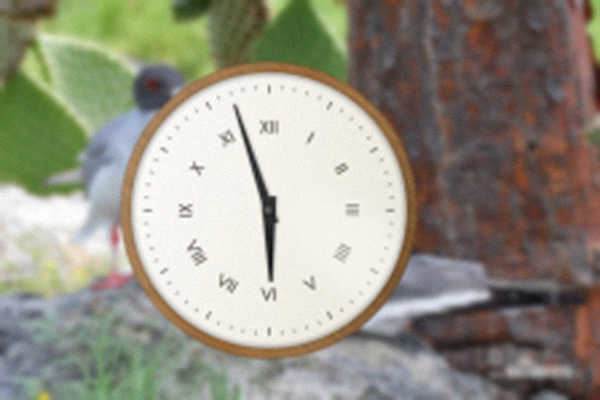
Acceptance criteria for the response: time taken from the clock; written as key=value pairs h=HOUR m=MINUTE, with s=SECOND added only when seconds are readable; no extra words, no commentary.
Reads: h=5 m=57
